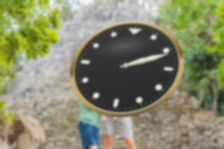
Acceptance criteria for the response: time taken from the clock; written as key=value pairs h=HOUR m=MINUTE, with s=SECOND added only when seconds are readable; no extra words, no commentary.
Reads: h=2 m=11
